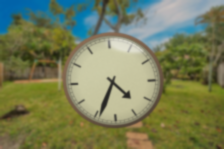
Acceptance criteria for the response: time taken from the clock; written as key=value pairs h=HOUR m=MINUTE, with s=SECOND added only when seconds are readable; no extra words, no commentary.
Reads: h=4 m=34
